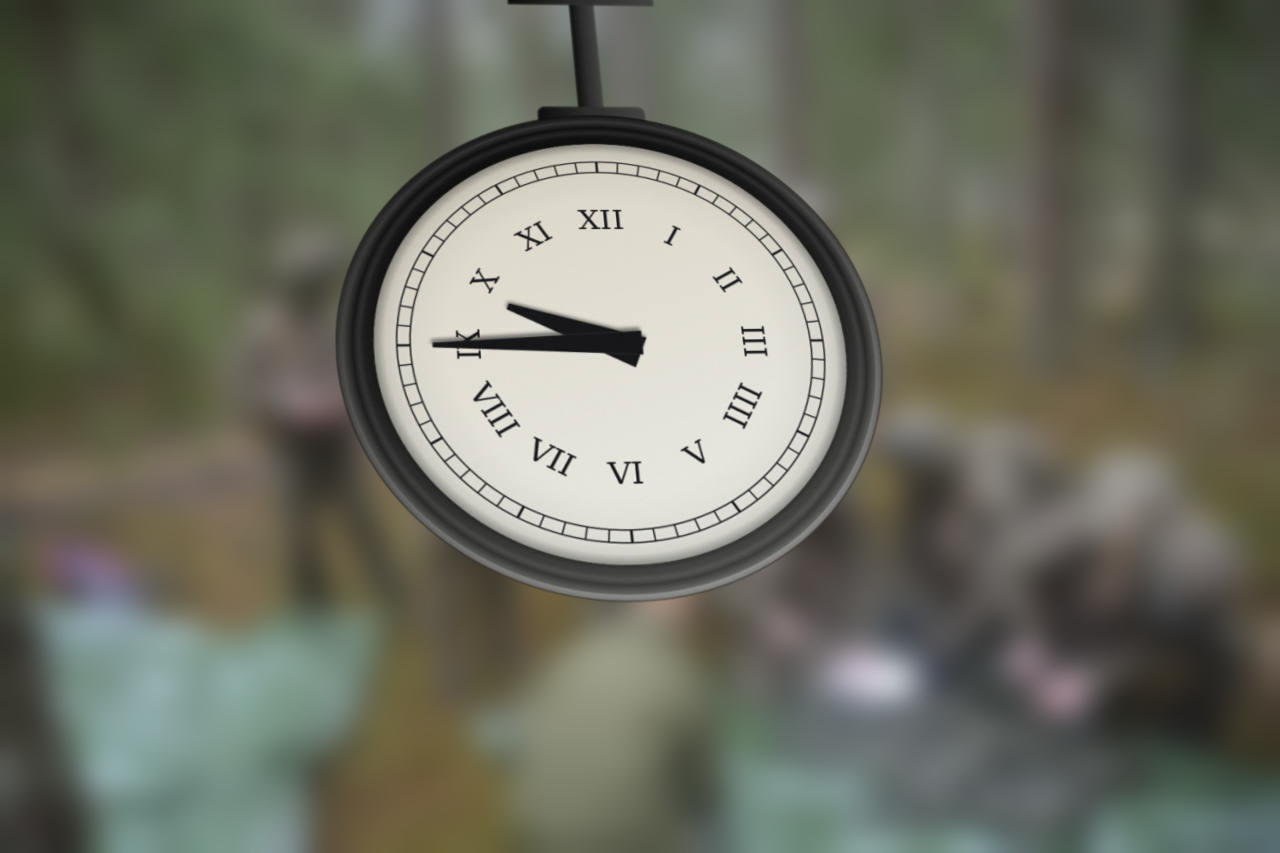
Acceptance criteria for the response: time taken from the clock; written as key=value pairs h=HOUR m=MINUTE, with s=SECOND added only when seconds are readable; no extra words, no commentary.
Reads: h=9 m=45
